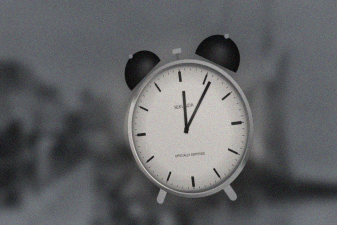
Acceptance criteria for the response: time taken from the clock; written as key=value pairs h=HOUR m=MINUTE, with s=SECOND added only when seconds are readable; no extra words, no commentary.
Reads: h=12 m=6
